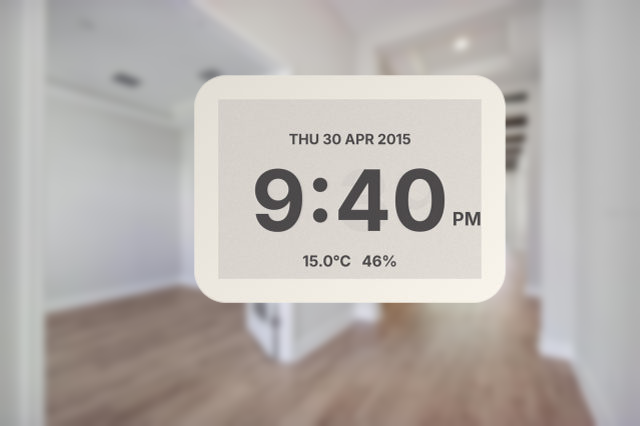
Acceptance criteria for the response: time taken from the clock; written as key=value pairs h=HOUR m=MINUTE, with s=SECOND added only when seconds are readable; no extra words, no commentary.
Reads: h=9 m=40
